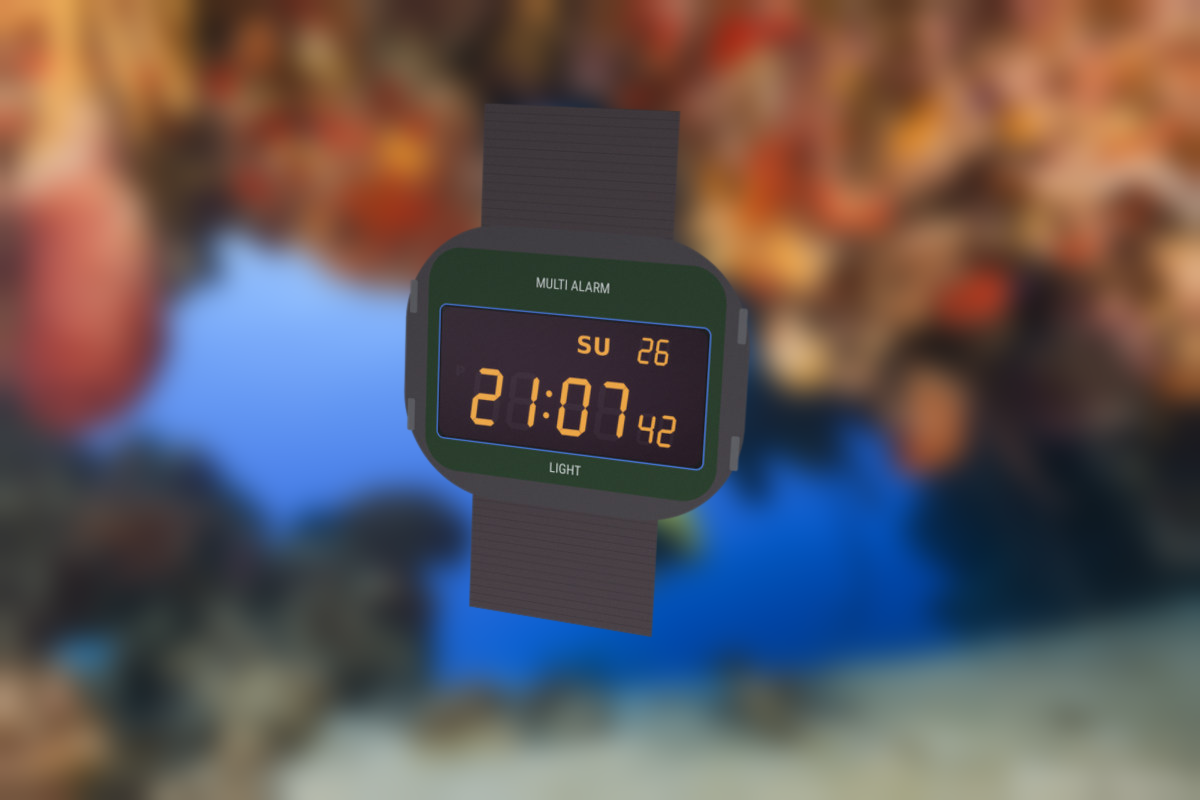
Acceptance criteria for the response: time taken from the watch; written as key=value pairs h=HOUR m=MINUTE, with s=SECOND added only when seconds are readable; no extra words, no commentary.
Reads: h=21 m=7 s=42
